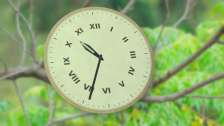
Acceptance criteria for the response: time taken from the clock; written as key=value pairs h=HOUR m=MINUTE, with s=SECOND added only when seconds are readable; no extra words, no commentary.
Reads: h=10 m=34
